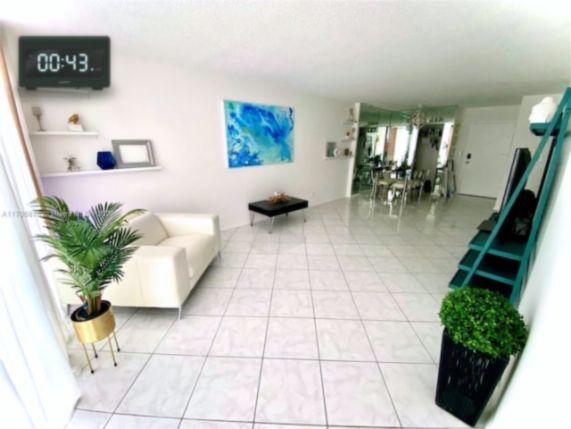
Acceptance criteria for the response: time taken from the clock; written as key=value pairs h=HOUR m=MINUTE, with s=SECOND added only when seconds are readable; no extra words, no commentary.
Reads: h=0 m=43
